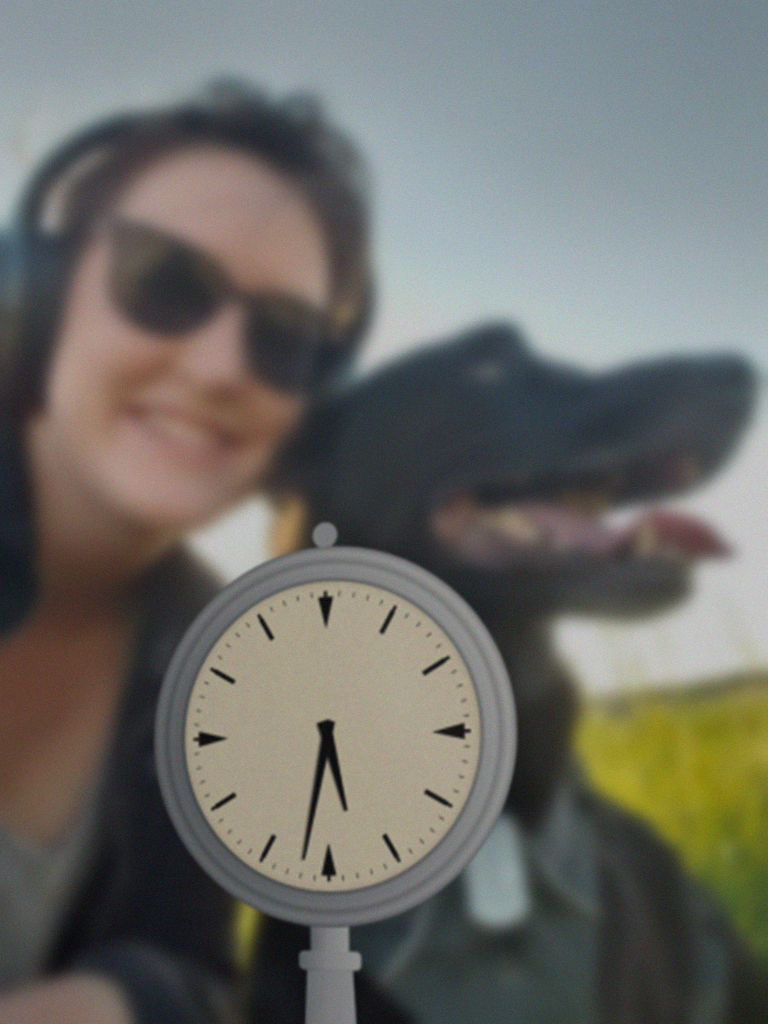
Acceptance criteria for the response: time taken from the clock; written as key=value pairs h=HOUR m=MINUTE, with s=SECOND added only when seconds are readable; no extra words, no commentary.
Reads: h=5 m=32
